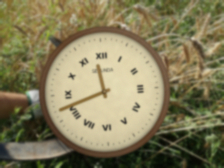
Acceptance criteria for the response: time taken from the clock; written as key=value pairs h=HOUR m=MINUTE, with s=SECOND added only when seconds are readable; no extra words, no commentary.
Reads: h=11 m=42
